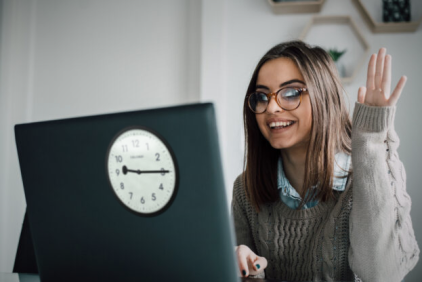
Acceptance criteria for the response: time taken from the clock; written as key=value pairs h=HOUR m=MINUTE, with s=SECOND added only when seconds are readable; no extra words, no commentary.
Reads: h=9 m=15
